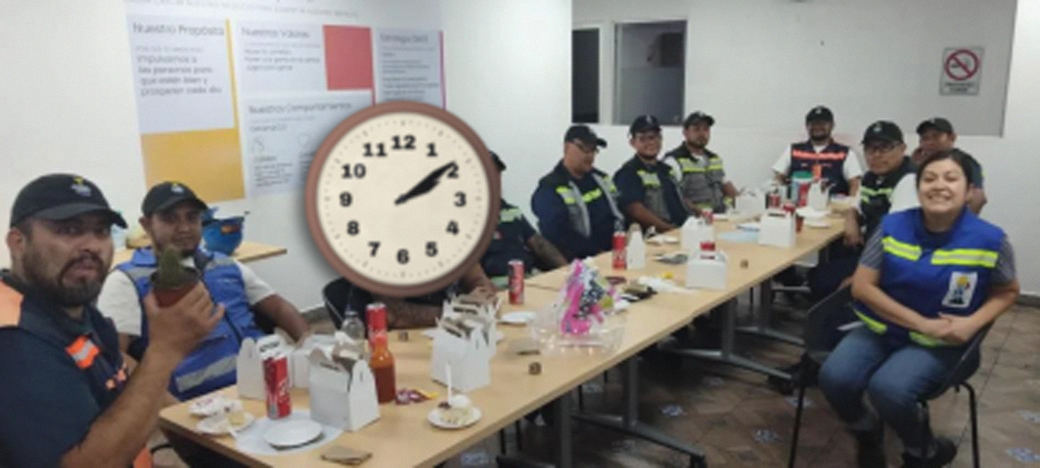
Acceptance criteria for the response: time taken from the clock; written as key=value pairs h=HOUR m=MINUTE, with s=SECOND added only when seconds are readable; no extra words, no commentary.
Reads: h=2 m=9
